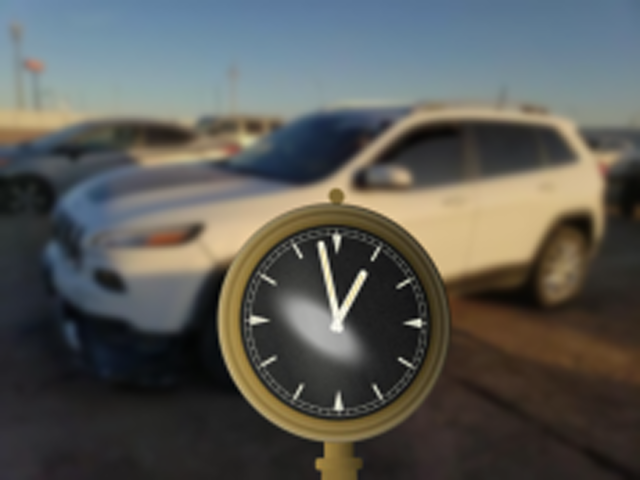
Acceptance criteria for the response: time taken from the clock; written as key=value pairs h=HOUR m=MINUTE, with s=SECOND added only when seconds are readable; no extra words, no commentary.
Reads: h=12 m=58
